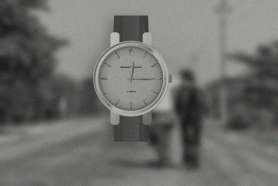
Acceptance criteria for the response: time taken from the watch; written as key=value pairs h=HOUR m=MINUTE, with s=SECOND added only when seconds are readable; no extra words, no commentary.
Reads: h=12 m=15
